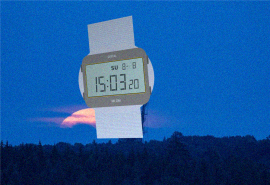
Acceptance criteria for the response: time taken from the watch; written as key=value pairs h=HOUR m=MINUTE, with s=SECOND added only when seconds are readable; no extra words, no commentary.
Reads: h=15 m=3 s=20
